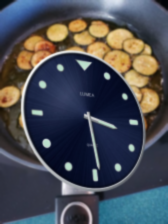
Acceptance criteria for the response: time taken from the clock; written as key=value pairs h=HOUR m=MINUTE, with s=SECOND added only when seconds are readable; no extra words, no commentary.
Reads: h=3 m=29
